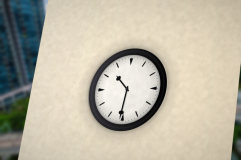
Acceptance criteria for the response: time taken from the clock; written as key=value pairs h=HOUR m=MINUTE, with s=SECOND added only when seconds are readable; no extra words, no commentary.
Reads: h=10 m=31
